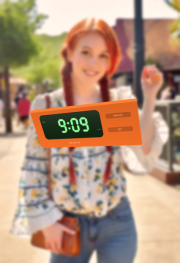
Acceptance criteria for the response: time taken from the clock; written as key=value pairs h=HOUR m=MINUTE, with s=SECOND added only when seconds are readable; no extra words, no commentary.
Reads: h=9 m=9
